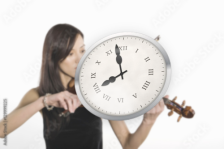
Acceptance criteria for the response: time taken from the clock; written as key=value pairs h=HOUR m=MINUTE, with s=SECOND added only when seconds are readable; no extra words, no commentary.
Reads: h=7 m=58
